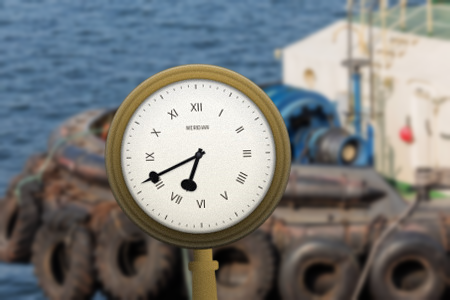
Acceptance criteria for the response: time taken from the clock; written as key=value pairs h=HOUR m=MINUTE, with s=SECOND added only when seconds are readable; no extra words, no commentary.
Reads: h=6 m=41
